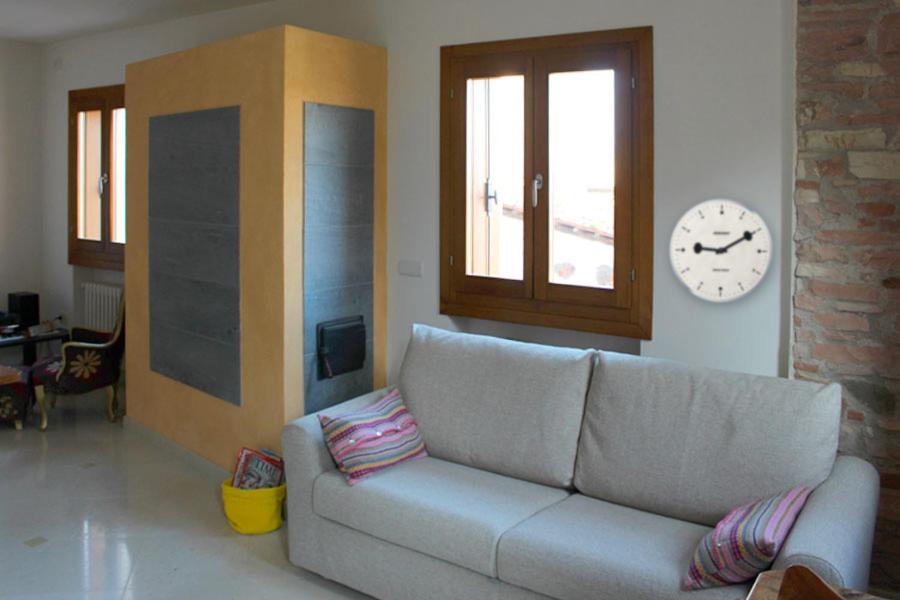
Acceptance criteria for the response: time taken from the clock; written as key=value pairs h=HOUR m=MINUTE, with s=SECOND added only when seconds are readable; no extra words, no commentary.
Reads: h=9 m=10
